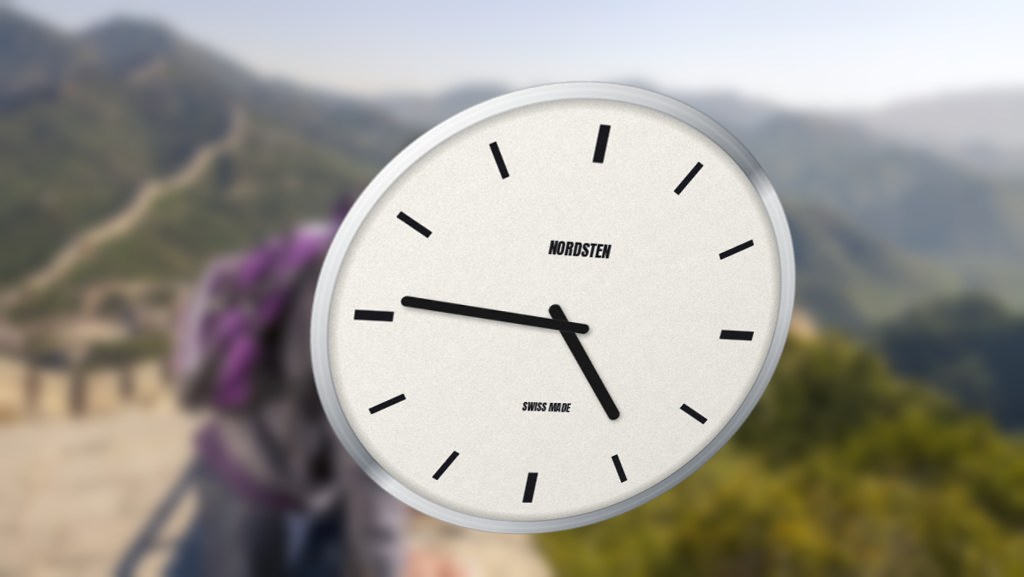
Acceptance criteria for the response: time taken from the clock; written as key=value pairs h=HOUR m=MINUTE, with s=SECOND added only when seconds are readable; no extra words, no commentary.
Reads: h=4 m=46
